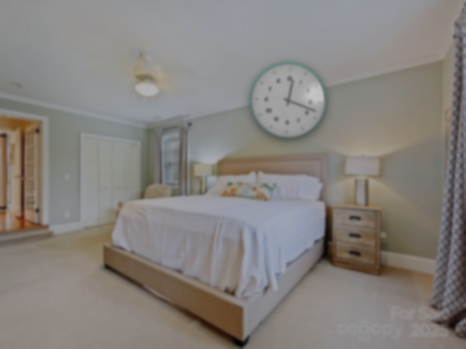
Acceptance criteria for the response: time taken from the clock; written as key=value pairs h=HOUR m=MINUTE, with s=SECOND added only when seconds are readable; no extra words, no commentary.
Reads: h=12 m=18
